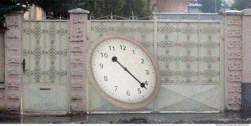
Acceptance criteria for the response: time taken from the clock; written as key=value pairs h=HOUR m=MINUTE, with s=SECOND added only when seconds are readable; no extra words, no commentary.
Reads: h=10 m=22
